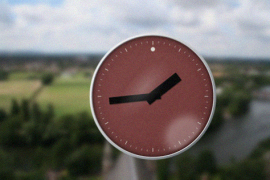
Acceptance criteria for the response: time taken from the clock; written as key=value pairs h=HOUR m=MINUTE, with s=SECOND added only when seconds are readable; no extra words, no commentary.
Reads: h=1 m=44
